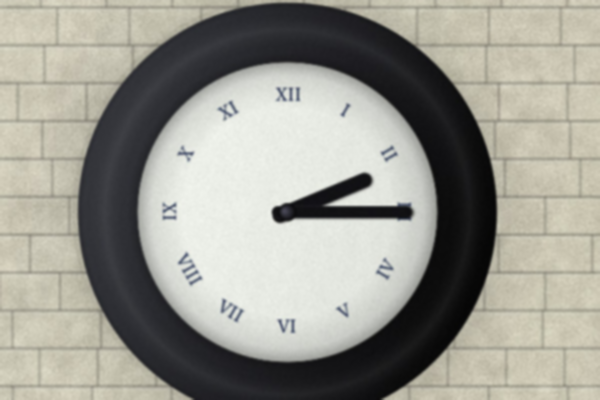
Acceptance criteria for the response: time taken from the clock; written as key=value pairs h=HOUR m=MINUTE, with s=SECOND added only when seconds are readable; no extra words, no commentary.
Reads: h=2 m=15
